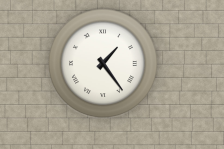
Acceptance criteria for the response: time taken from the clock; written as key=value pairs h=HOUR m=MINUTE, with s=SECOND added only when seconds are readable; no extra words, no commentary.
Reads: h=1 m=24
